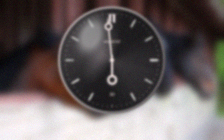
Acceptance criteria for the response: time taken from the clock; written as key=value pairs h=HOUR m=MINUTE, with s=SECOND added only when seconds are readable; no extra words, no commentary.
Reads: h=5 m=59
